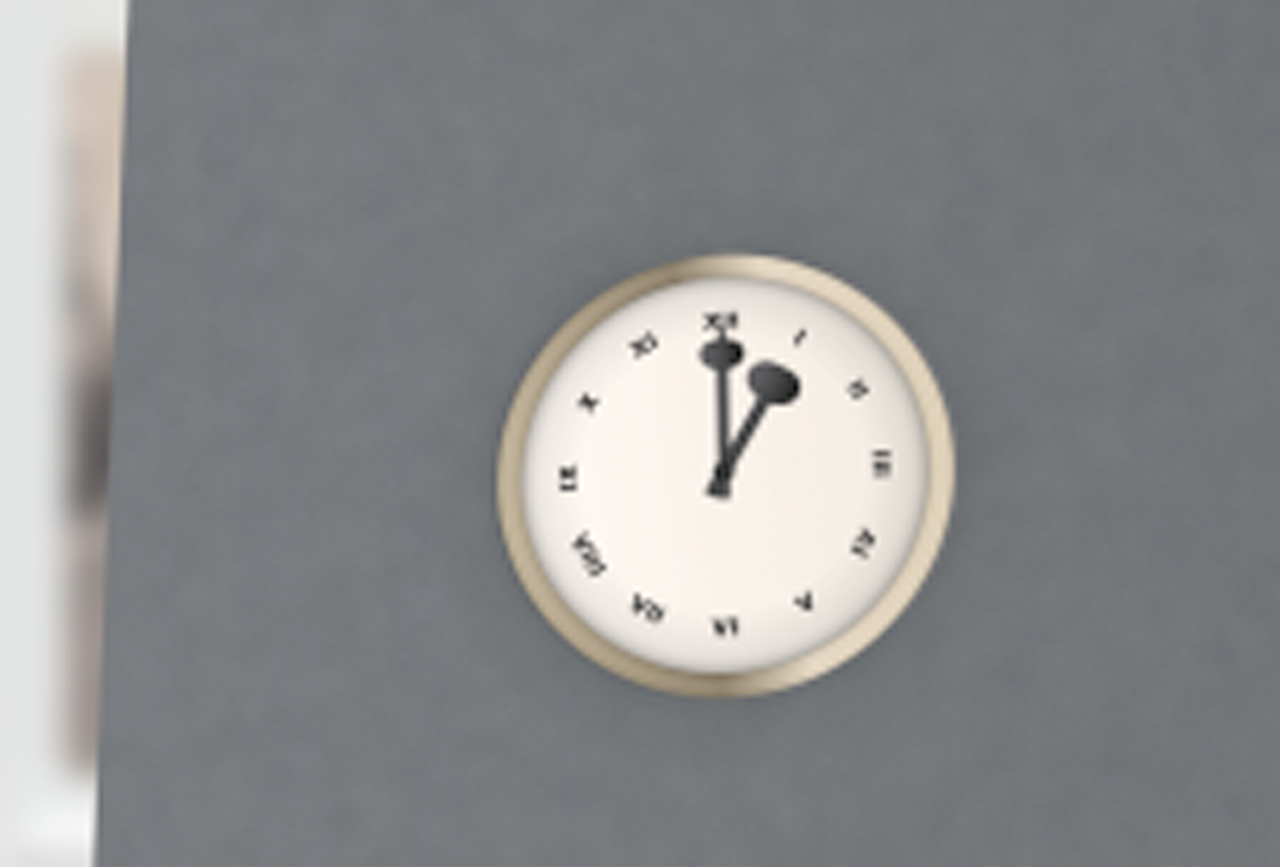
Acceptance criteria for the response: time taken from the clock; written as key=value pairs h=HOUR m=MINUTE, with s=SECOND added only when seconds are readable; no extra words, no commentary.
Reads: h=1 m=0
